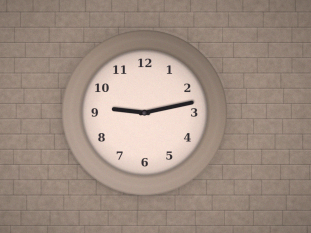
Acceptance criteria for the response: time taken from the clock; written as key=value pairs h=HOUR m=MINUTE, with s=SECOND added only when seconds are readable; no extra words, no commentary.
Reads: h=9 m=13
